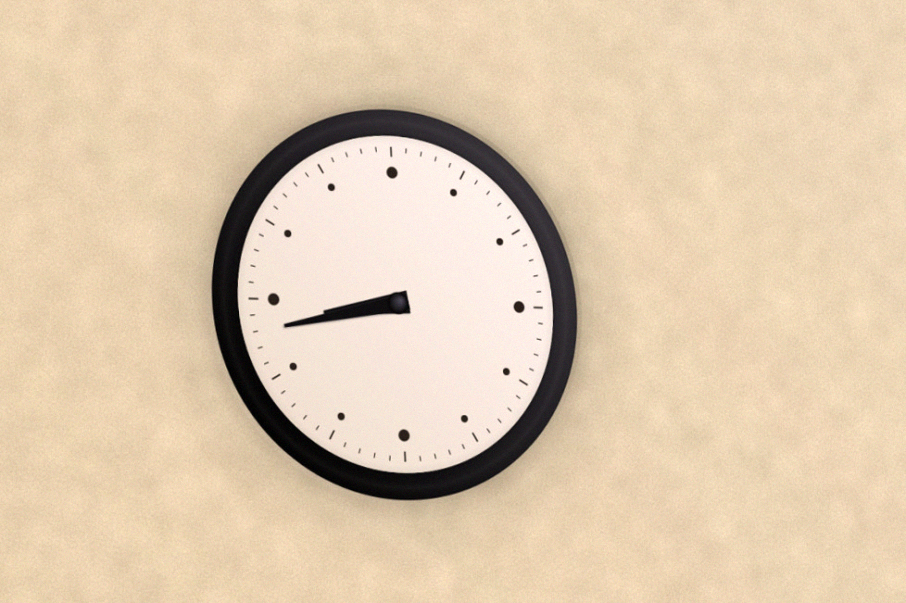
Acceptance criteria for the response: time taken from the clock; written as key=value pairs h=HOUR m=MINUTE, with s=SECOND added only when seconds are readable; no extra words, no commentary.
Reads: h=8 m=43
